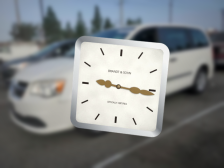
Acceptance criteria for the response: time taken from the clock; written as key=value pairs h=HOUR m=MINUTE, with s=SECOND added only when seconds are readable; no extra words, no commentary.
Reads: h=9 m=16
